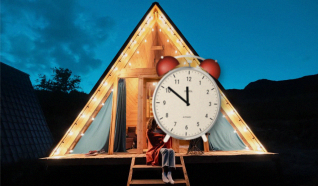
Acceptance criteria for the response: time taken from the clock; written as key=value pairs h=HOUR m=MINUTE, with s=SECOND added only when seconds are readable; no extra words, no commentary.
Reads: h=11 m=51
